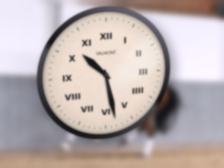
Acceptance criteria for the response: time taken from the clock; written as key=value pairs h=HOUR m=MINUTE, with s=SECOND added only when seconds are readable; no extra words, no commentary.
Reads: h=10 m=28
